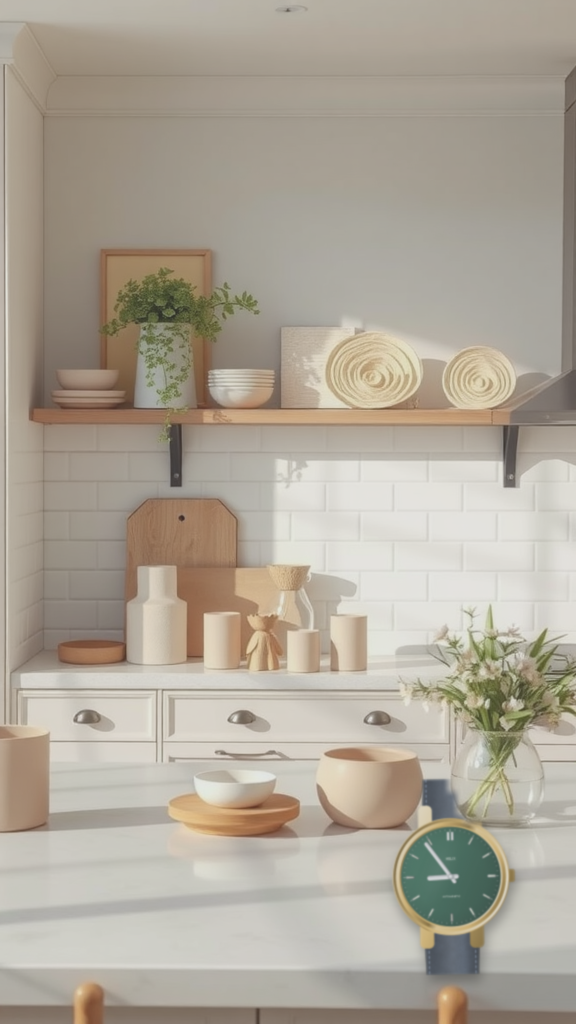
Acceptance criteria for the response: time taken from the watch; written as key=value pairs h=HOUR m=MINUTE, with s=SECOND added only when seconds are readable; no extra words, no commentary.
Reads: h=8 m=54
